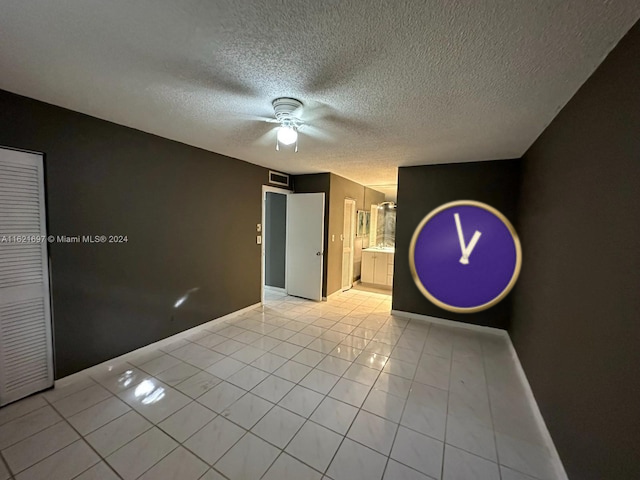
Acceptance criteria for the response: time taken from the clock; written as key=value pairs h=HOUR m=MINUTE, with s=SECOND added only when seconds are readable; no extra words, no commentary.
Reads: h=12 m=58
